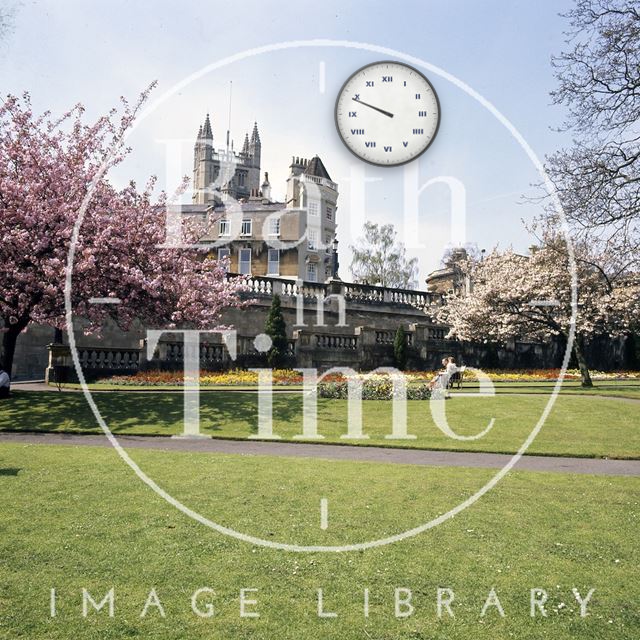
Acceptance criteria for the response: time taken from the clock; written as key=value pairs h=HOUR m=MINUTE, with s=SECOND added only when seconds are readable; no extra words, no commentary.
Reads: h=9 m=49
